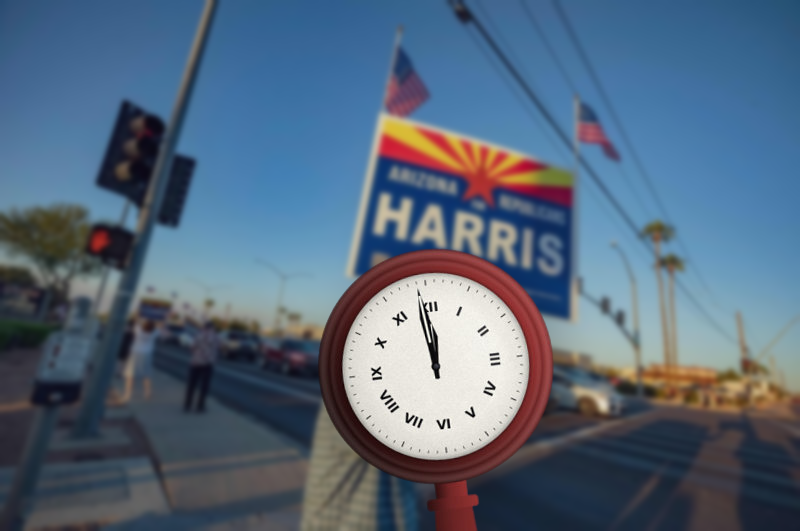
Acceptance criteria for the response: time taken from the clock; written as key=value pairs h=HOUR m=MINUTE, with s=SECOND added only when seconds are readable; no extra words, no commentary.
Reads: h=11 m=59
